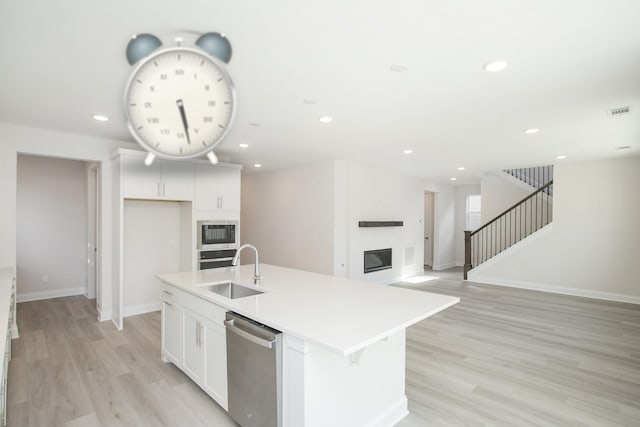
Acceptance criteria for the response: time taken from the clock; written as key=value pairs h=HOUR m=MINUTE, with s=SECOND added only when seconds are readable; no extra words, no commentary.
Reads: h=5 m=28
